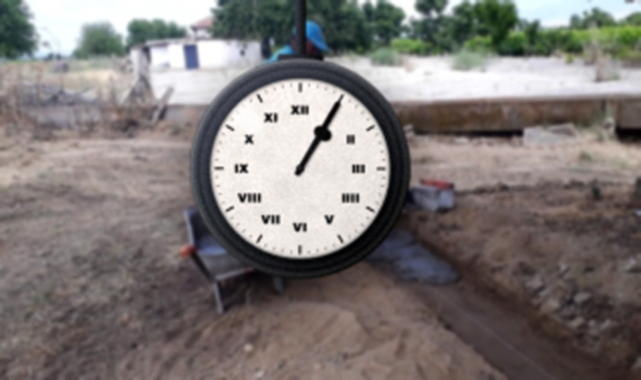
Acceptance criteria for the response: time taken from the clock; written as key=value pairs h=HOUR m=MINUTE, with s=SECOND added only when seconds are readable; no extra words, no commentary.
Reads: h=1 m=5
